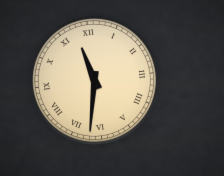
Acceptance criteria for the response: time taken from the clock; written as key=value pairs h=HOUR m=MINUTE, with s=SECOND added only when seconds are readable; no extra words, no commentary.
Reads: h=11 m=32
